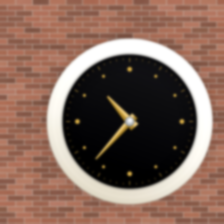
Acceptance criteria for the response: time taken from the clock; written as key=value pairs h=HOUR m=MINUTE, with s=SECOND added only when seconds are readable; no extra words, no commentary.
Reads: h=10 m=37
